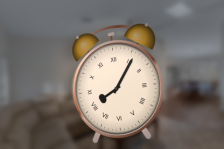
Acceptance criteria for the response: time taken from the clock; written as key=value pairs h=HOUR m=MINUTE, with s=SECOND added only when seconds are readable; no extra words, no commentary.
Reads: h=8 m=6
